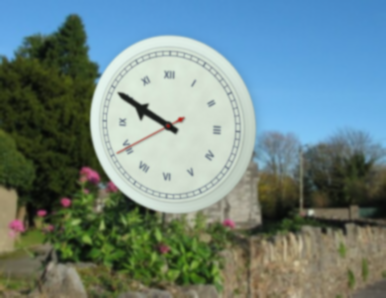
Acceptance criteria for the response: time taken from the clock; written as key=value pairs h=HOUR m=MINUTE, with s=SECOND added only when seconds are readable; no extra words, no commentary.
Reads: h=9 m=49 s=40
